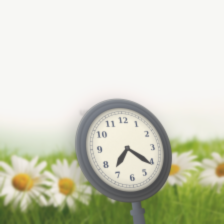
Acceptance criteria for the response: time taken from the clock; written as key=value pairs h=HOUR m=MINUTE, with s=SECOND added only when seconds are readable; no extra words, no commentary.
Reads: h=7 m=21
